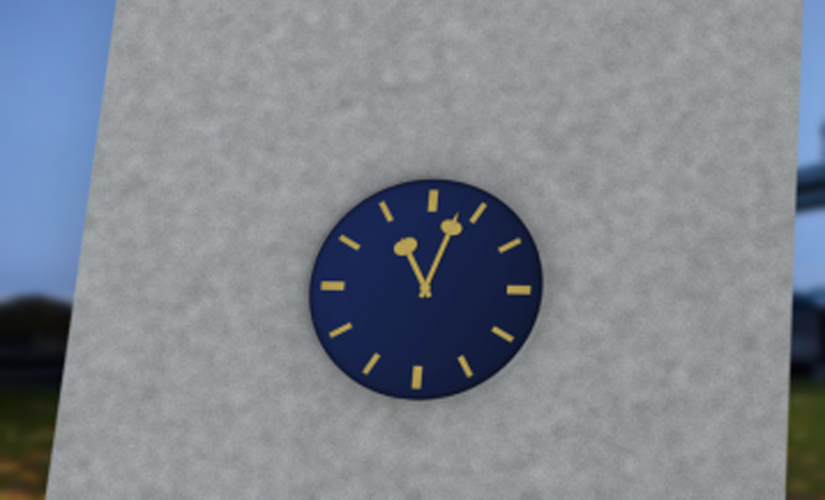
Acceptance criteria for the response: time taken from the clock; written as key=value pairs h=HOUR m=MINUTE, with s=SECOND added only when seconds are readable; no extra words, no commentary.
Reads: h=11 m=3
